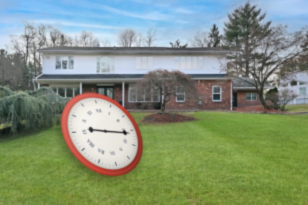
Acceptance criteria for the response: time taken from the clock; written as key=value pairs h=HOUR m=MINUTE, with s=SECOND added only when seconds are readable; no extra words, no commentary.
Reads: h=9 m=16
